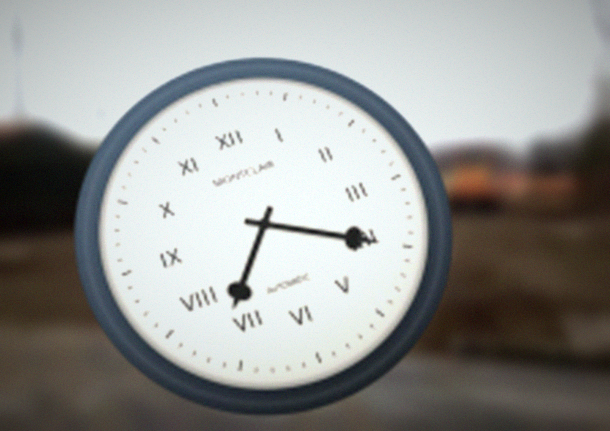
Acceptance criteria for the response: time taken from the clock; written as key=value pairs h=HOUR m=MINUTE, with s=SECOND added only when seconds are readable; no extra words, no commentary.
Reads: h=7 m=20
